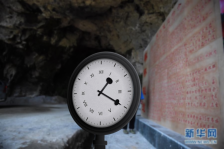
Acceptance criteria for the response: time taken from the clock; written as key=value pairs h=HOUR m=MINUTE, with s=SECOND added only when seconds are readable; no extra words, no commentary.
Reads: h=1 m=20
